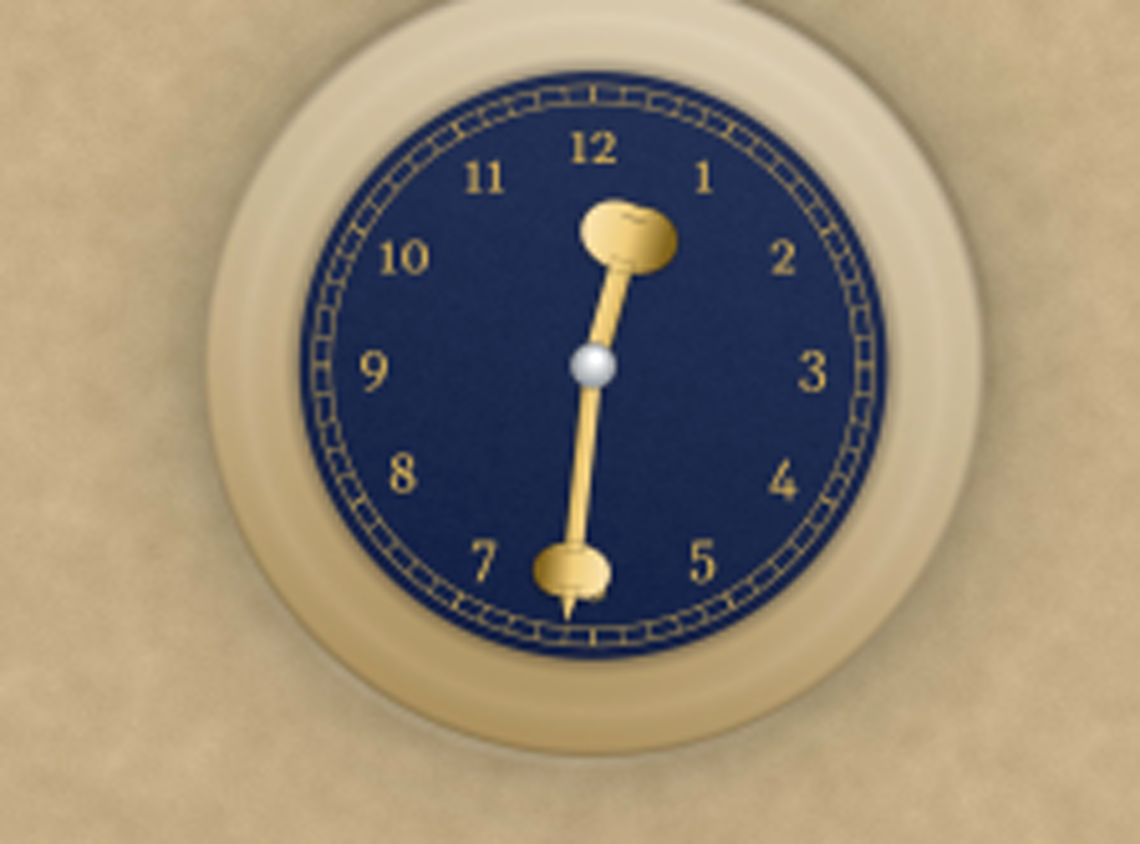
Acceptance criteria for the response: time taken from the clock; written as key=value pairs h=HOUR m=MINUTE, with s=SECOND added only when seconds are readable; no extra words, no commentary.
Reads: h=12 m=31
